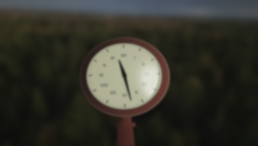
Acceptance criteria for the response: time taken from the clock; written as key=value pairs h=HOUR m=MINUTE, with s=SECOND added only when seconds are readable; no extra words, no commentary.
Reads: h=11 m=28
